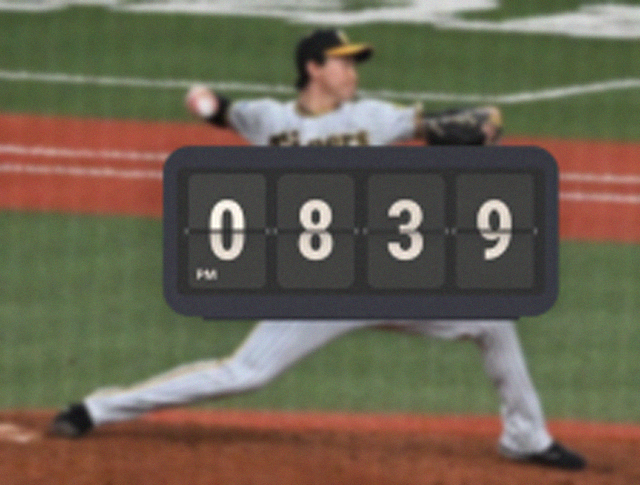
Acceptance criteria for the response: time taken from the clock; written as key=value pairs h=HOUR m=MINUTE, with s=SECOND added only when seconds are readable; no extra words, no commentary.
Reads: h=8 m=39
